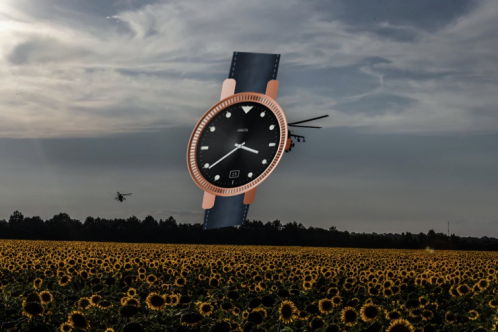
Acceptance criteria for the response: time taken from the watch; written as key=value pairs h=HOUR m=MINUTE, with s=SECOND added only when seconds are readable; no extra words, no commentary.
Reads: h=3 m=39
